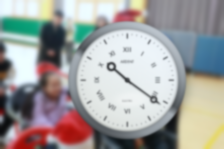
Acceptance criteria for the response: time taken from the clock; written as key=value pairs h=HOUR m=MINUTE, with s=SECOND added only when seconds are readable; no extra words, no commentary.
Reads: h=10 m=21
